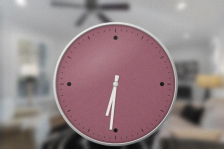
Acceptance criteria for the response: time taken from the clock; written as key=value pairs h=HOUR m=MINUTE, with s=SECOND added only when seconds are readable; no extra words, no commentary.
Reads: h=6 m=31
